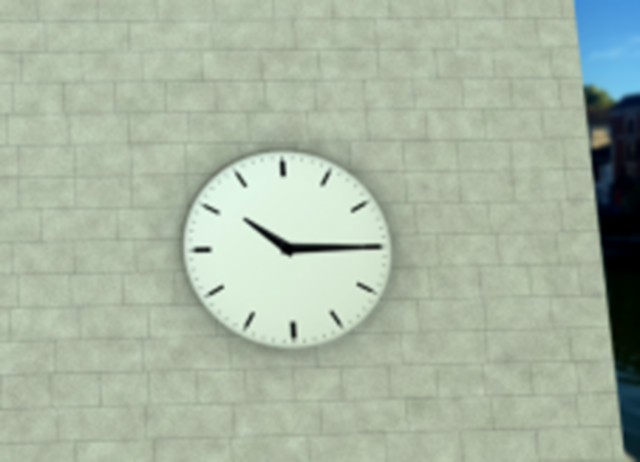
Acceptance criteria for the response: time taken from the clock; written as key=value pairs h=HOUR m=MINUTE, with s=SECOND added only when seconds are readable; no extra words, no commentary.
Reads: h=10 m=15
